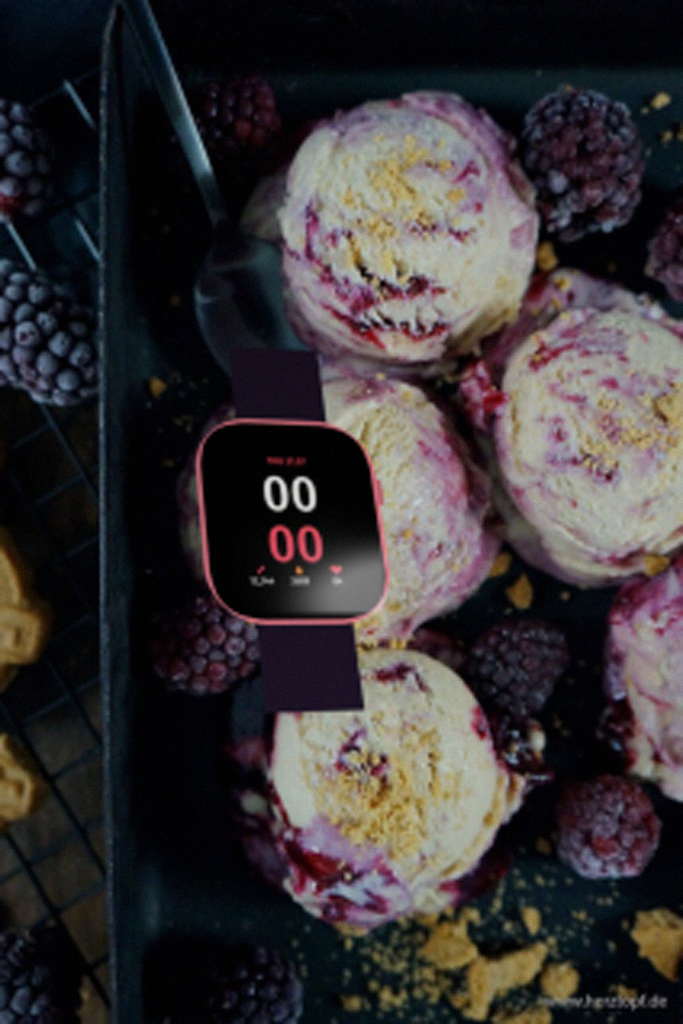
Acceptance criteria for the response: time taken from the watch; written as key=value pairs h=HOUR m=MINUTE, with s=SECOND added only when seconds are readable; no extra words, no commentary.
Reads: h=0 m=0
